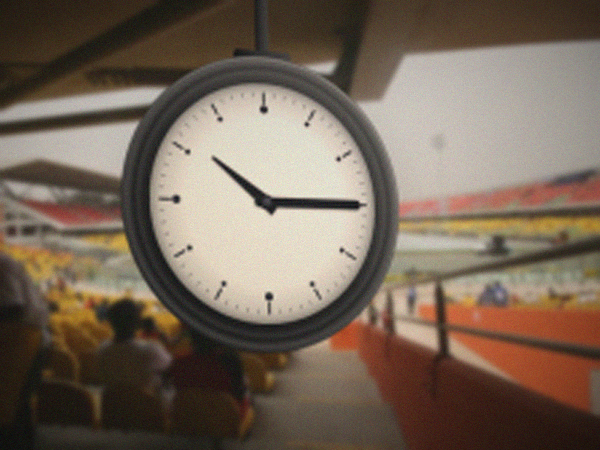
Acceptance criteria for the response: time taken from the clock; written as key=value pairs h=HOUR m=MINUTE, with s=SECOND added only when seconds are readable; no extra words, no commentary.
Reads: h=10 m=15
